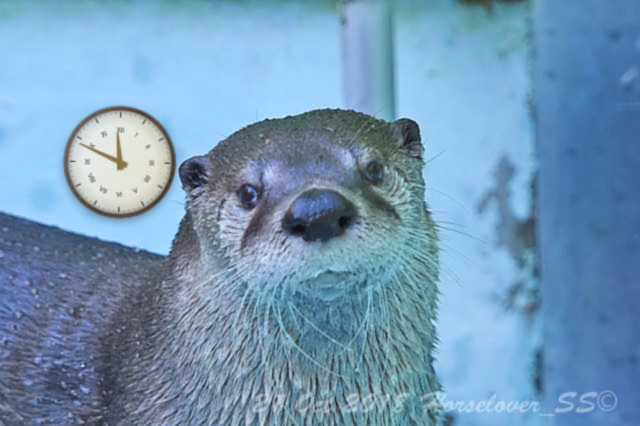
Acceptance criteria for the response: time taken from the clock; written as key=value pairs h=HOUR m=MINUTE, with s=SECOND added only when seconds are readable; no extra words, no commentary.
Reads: h=11 m=49
